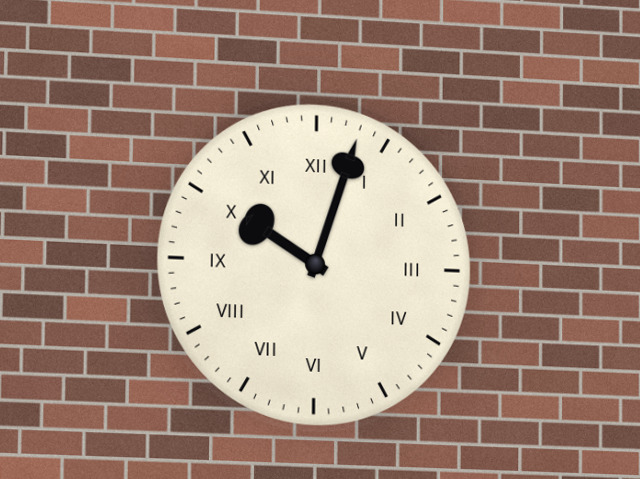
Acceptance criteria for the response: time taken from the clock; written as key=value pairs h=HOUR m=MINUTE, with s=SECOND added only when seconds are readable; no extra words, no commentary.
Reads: h=10 m=3
